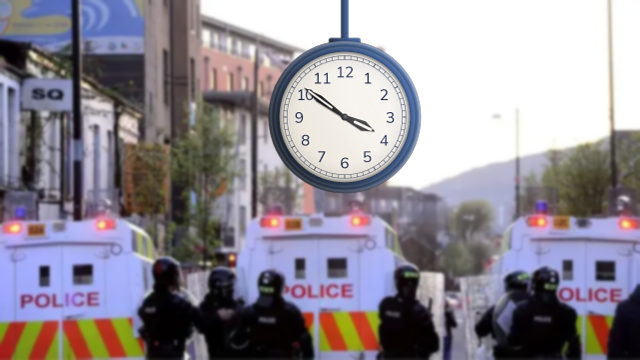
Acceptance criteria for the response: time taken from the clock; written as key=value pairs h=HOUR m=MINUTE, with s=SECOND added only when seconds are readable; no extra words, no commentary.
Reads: h=3 m=51
